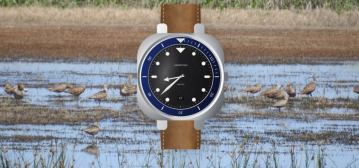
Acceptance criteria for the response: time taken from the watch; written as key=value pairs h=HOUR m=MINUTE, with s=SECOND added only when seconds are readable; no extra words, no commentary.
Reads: h=8 m=38
